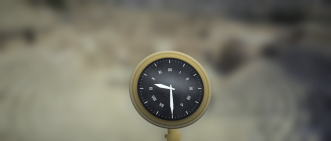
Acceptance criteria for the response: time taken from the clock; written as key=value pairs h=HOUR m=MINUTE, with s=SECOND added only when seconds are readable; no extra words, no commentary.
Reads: h=9 m=30
